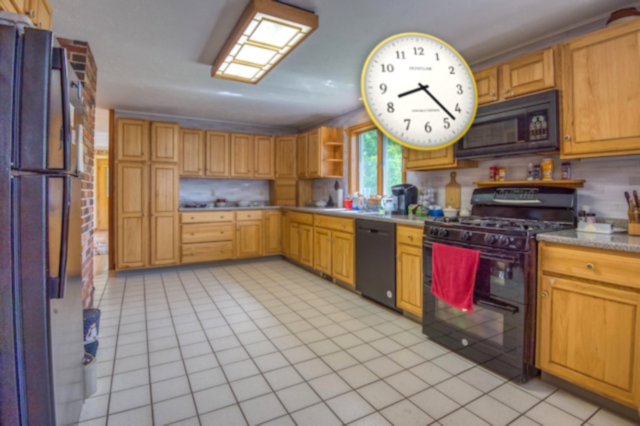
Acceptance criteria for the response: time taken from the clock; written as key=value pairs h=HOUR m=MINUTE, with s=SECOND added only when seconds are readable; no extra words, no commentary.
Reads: h=8 m=23
